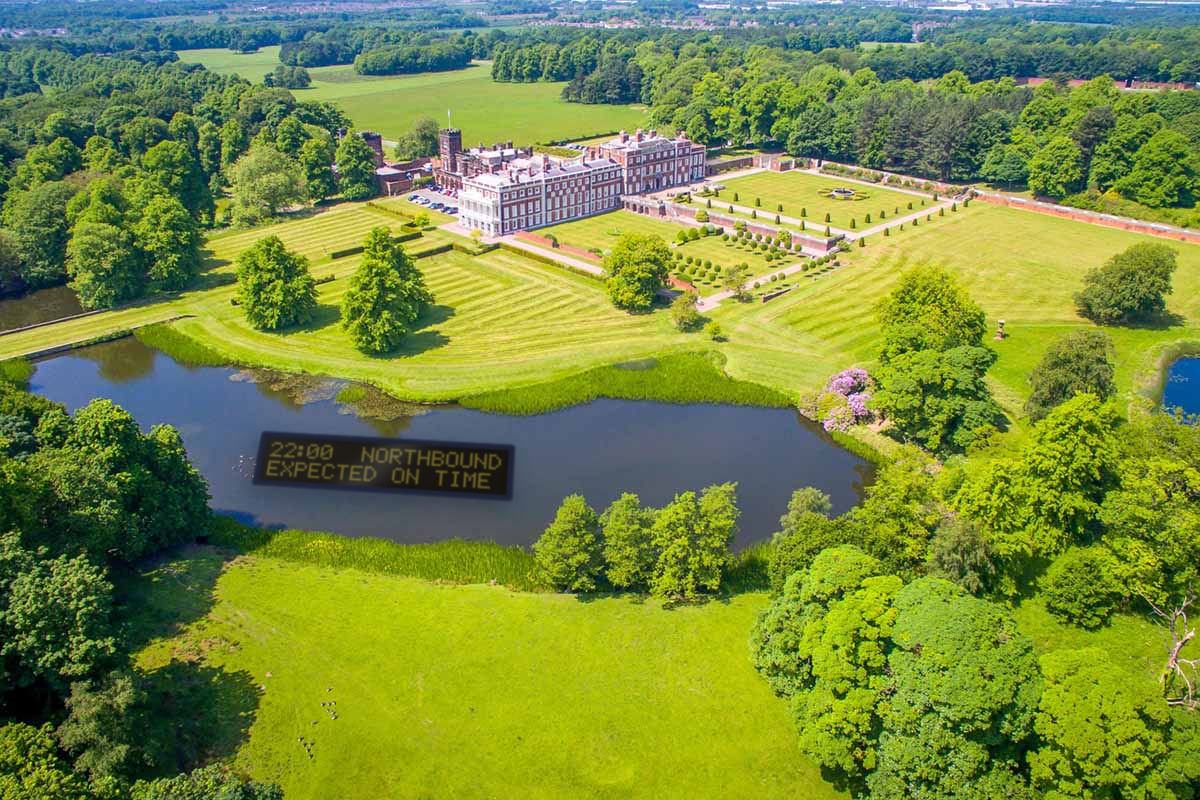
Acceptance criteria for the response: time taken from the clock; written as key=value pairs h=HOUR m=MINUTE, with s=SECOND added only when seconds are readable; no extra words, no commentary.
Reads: h=22 m=0
